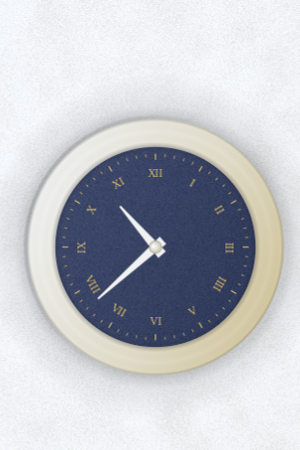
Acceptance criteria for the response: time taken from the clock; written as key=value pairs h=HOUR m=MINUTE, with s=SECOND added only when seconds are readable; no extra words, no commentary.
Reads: h=10 m=38
